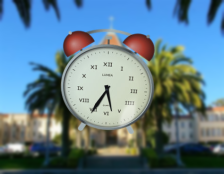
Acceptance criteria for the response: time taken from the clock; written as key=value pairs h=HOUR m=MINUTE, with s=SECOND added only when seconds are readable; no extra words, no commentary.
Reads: h=5 m=35
